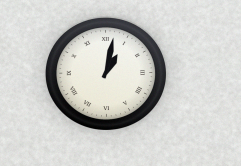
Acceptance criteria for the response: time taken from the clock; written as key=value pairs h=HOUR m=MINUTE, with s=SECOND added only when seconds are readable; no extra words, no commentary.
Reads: h=1 m=2
